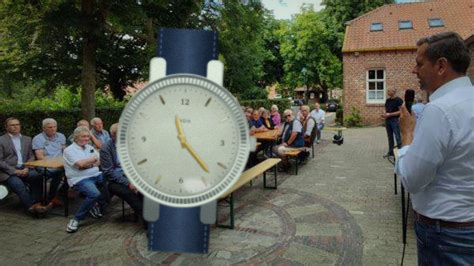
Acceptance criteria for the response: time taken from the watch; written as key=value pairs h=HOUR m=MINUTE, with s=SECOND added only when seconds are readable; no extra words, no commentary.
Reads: h=11 m=23
